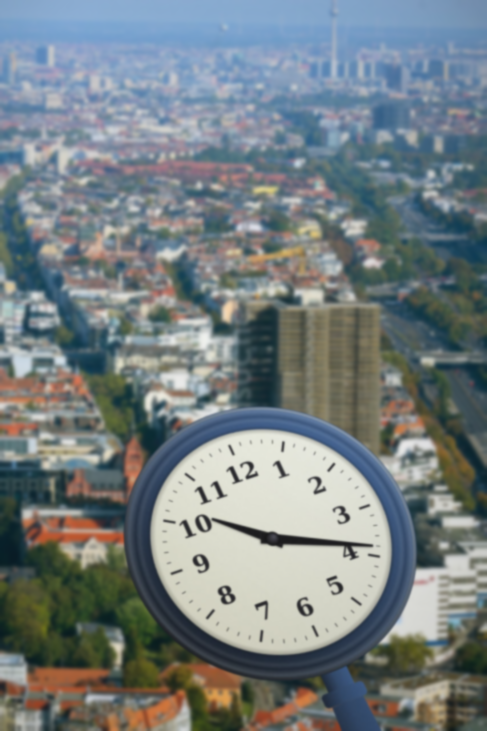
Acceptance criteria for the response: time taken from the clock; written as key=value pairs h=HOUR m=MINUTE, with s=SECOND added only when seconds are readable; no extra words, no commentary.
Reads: h=10 m=19
